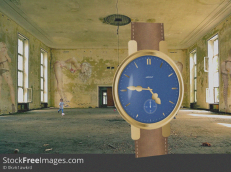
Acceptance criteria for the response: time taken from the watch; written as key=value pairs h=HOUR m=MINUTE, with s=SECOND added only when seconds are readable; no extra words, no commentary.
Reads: h=4 m=46
